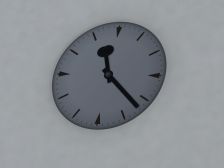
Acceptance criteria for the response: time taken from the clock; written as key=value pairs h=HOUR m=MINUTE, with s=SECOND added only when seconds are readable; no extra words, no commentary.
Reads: h=11 m=22
